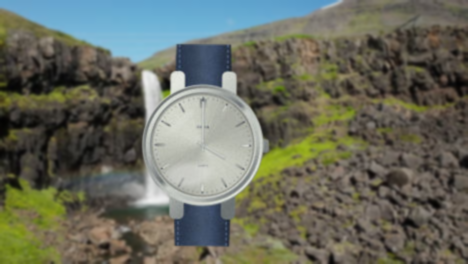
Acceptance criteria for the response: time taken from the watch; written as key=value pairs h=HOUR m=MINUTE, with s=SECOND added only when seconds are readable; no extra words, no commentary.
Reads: h=4 m=0
